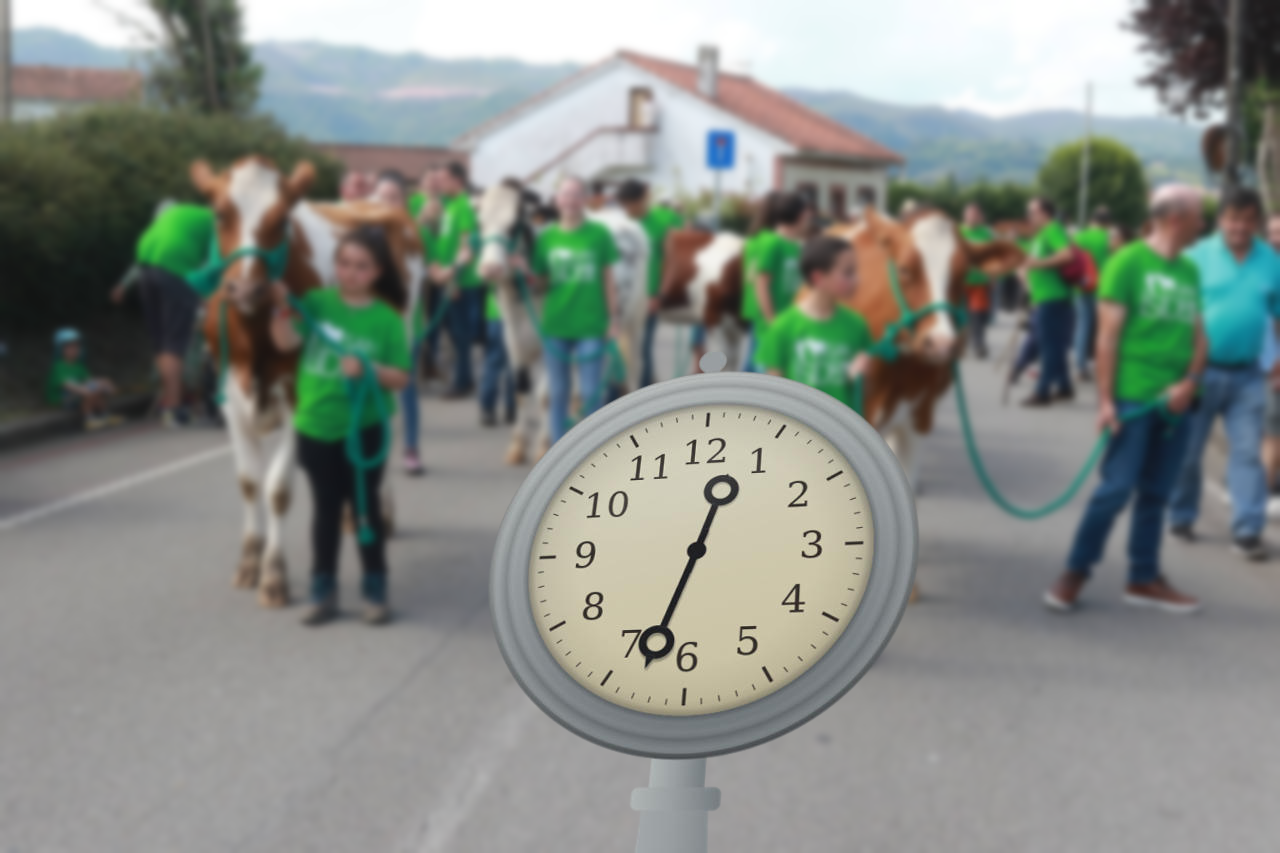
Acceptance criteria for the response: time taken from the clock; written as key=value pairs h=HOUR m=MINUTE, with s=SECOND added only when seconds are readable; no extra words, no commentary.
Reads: h=12 m=33
